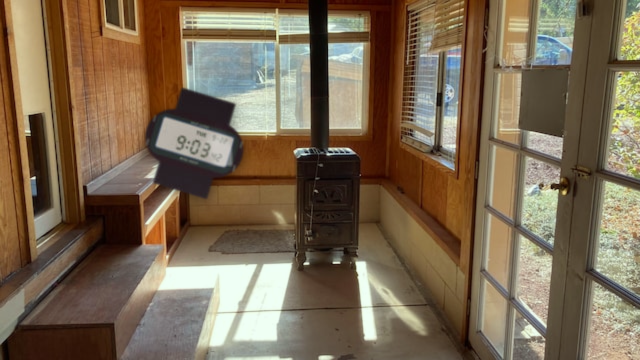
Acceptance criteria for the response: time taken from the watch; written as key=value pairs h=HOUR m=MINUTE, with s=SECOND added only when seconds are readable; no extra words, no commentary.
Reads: h=9 m=3
